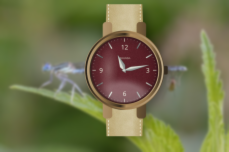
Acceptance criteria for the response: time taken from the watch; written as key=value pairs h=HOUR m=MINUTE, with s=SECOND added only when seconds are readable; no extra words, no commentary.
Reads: h=11 m=13
